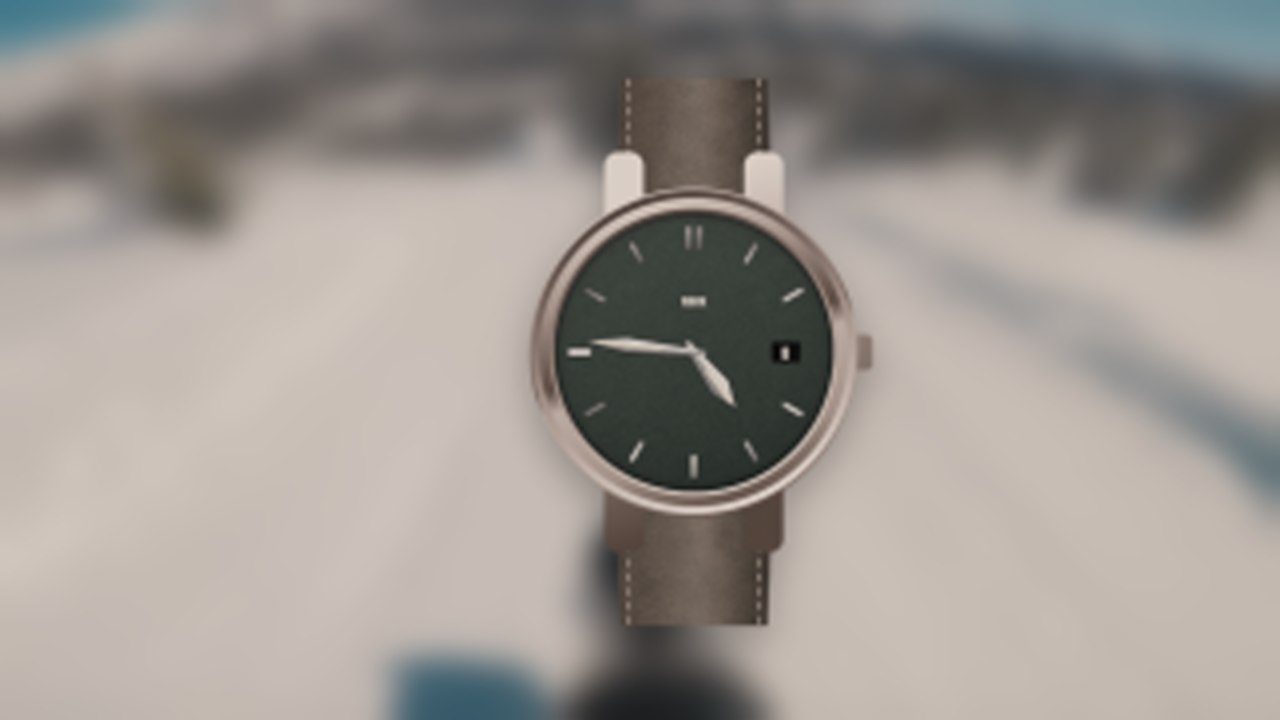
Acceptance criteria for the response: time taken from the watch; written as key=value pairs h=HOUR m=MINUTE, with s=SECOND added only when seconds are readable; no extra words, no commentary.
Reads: h=4 m=46
